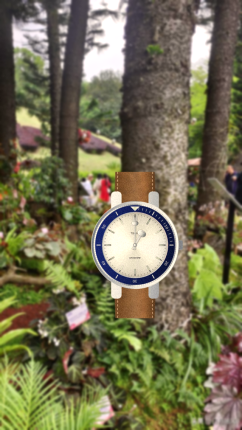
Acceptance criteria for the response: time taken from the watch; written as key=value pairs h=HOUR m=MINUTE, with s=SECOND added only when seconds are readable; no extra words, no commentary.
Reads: h=1 m=0
